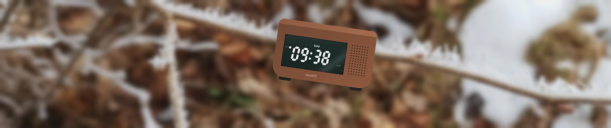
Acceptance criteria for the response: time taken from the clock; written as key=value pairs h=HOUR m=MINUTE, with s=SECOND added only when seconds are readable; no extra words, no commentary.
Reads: h=9 m=38
